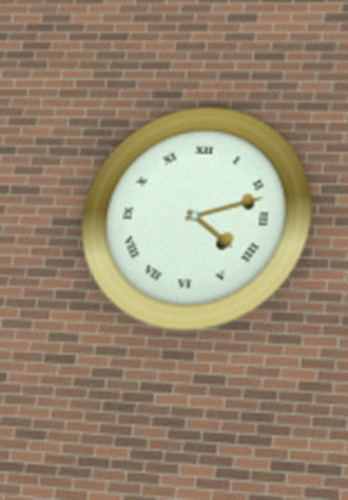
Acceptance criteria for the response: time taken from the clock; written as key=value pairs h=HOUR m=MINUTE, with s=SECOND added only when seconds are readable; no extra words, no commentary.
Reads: h=4 m=12
